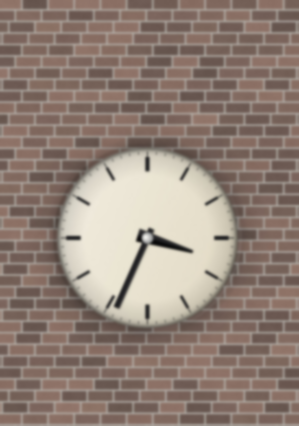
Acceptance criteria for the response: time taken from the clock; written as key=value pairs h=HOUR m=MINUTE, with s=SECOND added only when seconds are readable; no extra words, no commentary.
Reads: h=3 m=34
